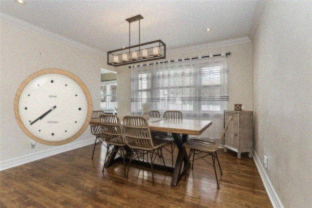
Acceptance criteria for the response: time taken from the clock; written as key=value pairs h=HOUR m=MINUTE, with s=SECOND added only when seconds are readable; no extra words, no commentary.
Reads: h=7 m=39
